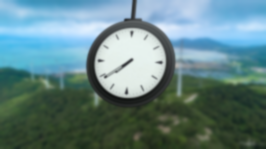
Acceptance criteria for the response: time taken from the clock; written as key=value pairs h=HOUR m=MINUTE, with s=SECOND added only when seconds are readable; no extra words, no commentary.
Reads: h=7 m=39
